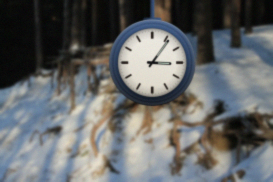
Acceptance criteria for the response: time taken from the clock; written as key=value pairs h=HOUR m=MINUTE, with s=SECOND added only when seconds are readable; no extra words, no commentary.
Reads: h=3 m=6
